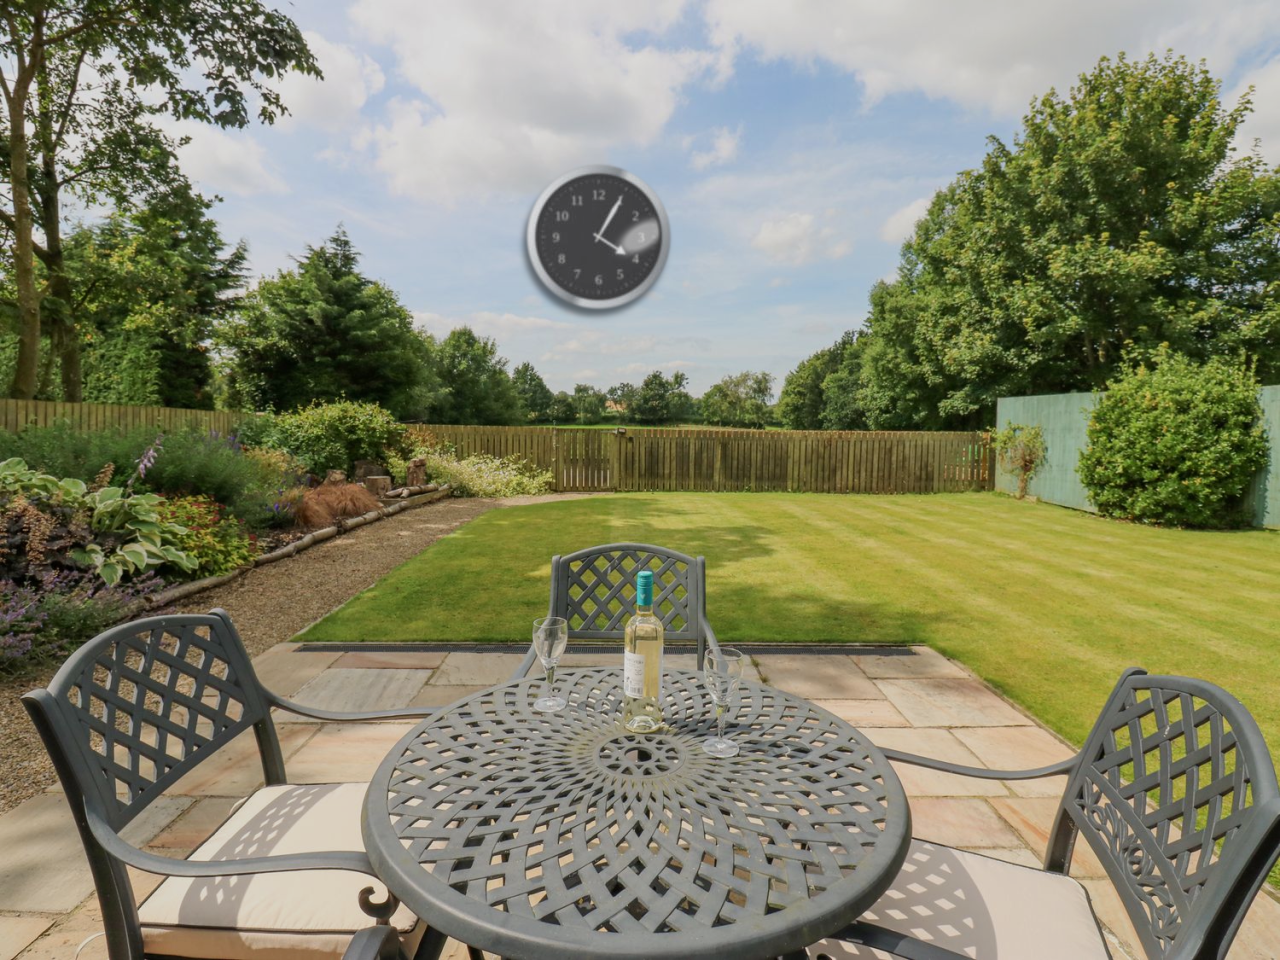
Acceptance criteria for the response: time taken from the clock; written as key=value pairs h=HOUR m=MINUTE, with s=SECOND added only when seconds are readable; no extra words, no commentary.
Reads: h=4 m=5
